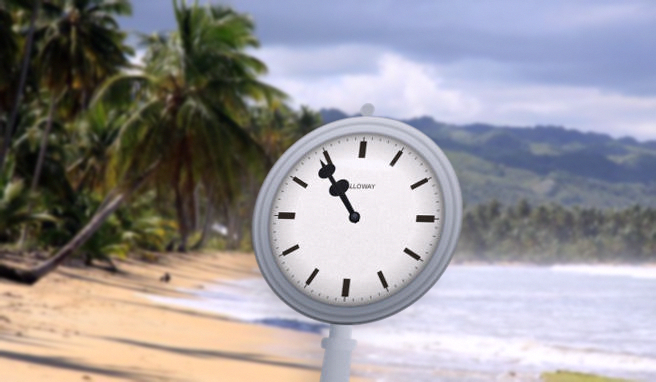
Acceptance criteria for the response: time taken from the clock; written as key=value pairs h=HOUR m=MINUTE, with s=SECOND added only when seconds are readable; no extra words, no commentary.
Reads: h=10 m=54
